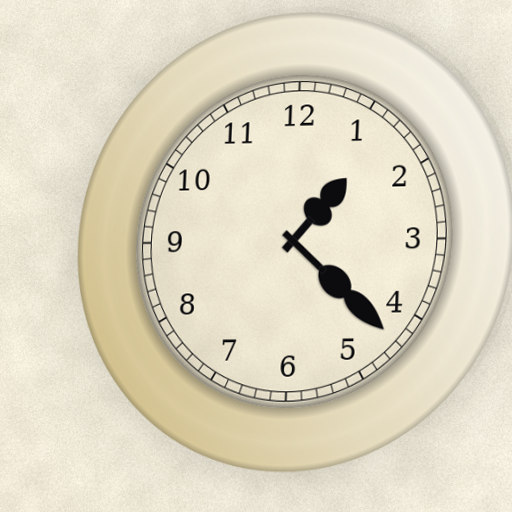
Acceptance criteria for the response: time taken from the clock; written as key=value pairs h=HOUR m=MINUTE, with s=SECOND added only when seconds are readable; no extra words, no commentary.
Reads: h=1 m=22
